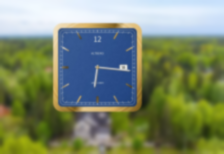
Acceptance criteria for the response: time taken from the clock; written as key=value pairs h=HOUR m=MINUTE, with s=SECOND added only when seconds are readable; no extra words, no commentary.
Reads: h=6 m=16
